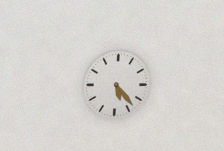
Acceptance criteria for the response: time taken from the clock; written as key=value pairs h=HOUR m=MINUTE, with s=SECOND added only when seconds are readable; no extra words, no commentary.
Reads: h=5 m=23
